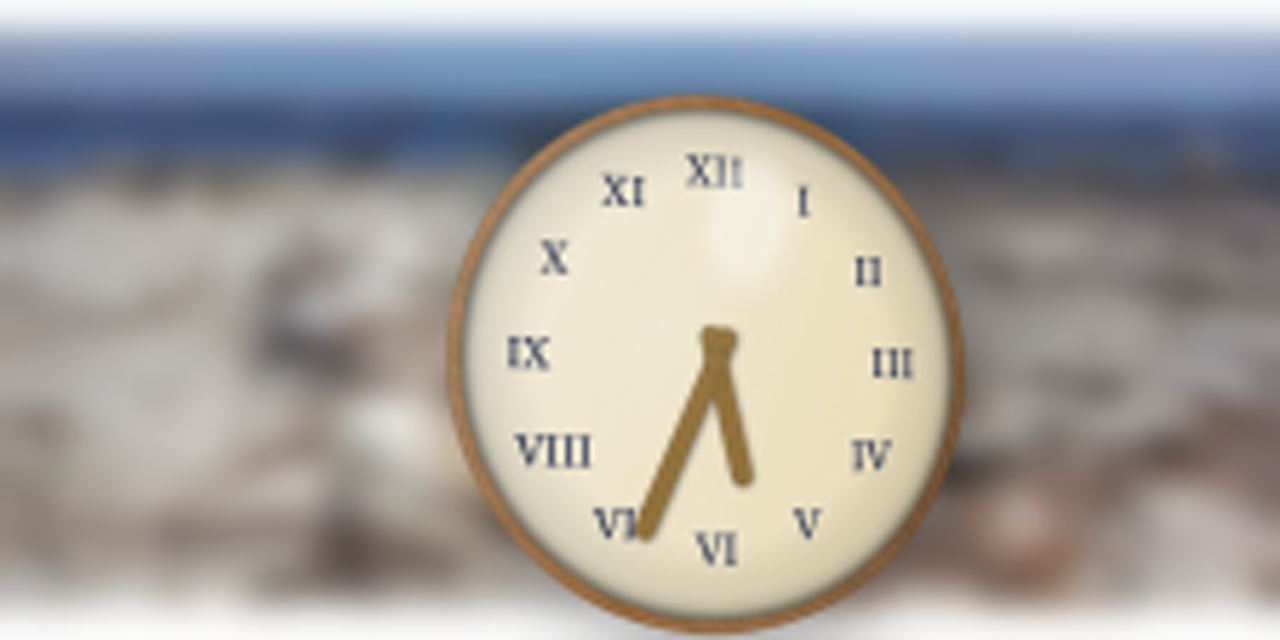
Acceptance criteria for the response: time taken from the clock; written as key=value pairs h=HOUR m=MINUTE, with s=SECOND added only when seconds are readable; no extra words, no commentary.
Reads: h=5 m=34
